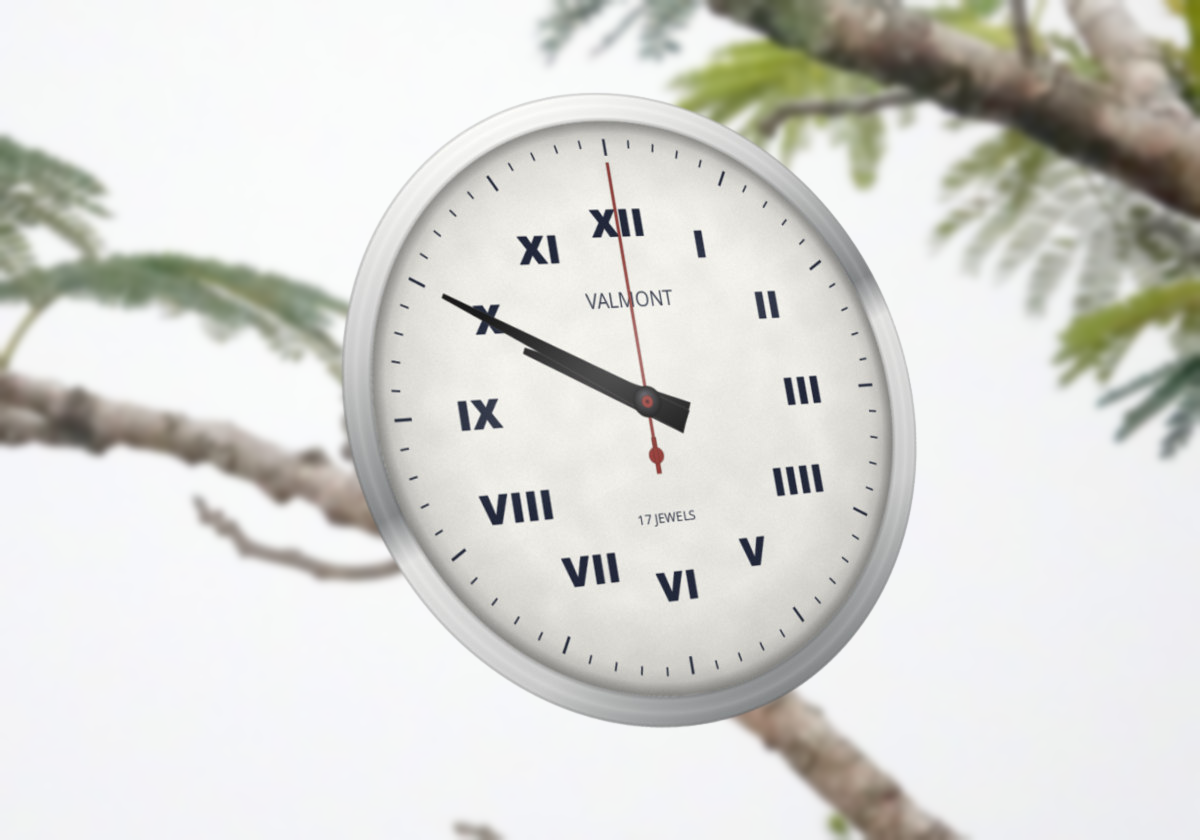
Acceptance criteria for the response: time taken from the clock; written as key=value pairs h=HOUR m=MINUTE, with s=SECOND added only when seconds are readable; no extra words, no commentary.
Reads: h=9 m=50 s=0
